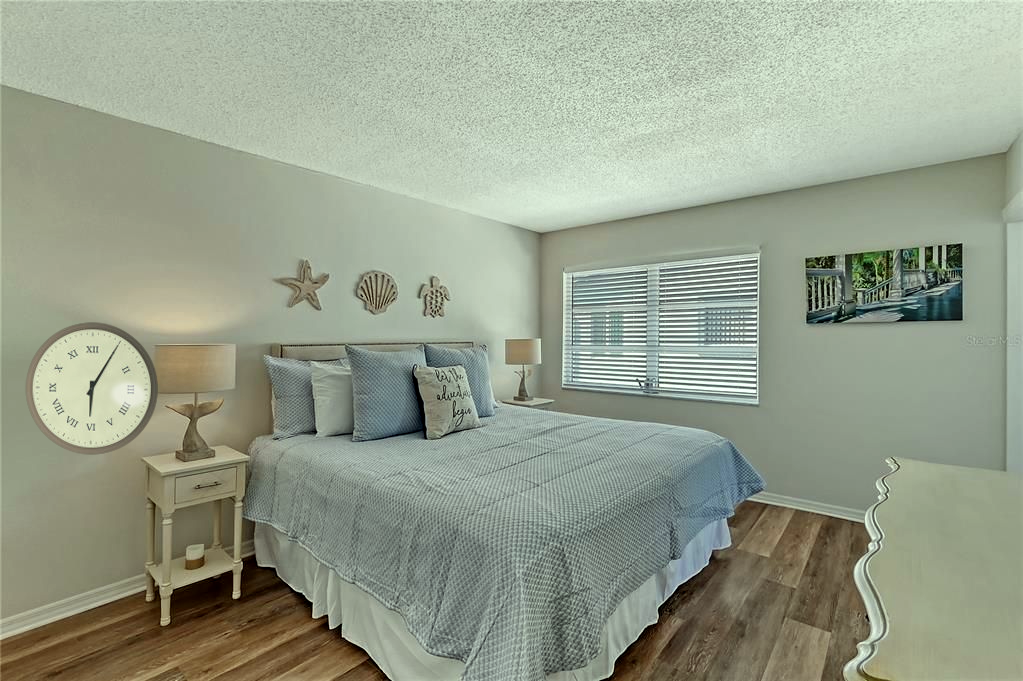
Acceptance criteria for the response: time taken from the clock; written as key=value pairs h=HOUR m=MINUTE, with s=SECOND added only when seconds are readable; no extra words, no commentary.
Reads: h=6 m=5
